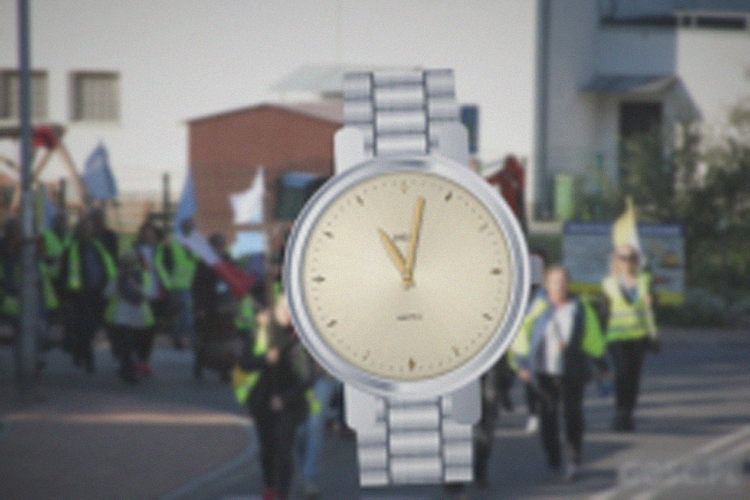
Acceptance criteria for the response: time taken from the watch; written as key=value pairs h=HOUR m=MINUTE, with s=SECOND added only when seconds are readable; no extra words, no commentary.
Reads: h=11 m=2
